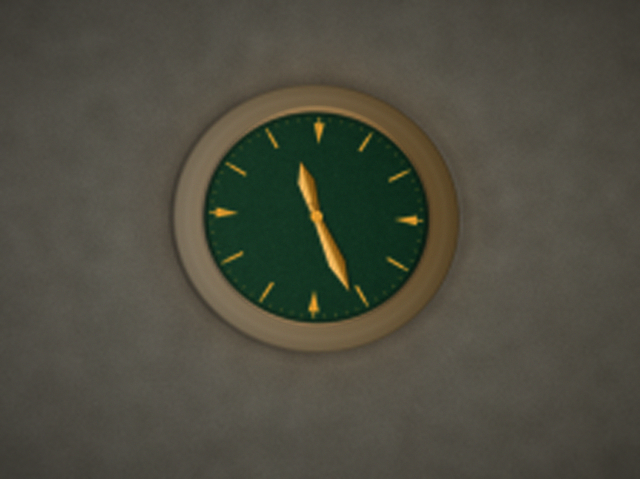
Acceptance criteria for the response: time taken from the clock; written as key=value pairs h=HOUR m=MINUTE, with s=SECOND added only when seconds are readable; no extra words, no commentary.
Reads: h=11 m=26
